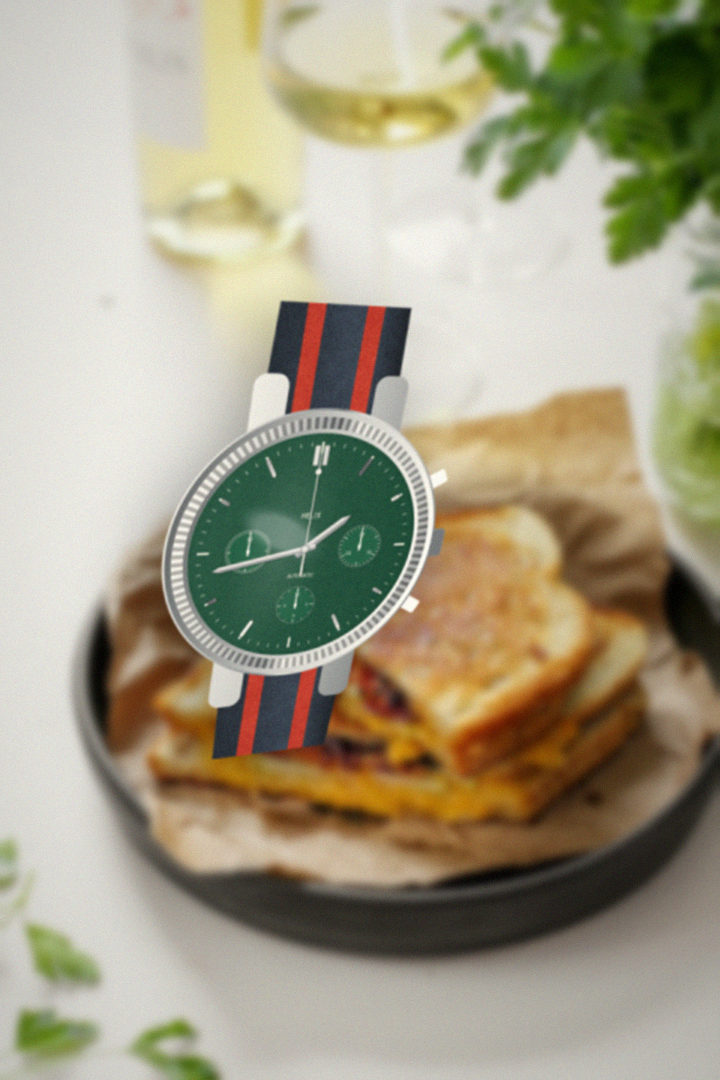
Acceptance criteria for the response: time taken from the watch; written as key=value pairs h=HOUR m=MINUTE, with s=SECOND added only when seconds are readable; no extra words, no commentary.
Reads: h=1 m=43
